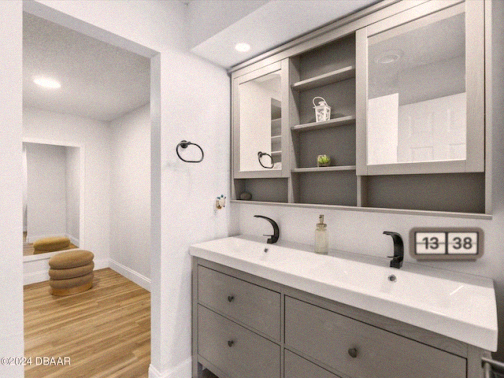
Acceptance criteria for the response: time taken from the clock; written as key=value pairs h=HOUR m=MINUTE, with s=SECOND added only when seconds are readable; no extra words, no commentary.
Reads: h=13 m=38
